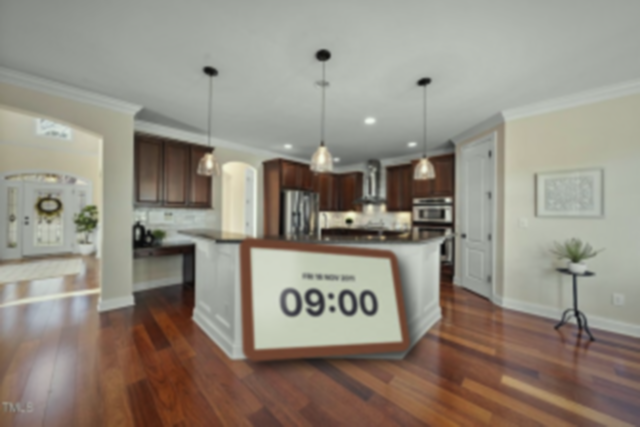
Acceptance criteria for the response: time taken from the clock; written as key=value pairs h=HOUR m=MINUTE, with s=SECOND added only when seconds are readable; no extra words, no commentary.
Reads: h=9 m=0
